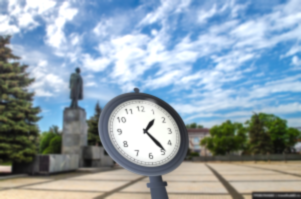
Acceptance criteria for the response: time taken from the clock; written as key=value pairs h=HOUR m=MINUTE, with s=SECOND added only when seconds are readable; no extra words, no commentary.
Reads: h=1 m=24
